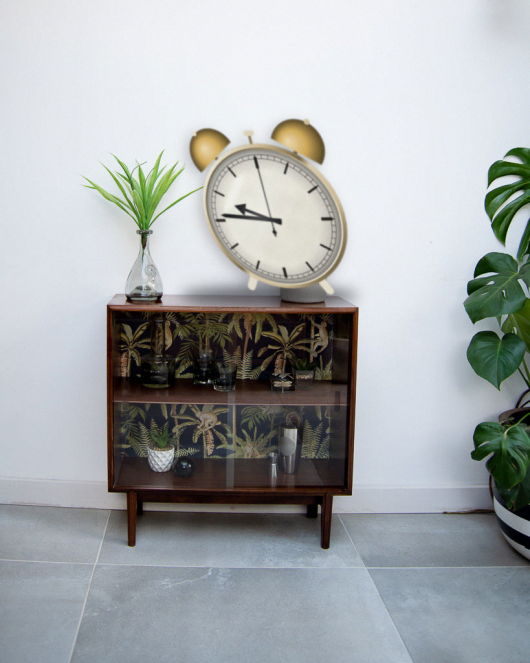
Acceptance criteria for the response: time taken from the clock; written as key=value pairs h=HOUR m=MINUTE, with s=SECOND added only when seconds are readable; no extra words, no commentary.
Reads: h=9 m=46 s=0
